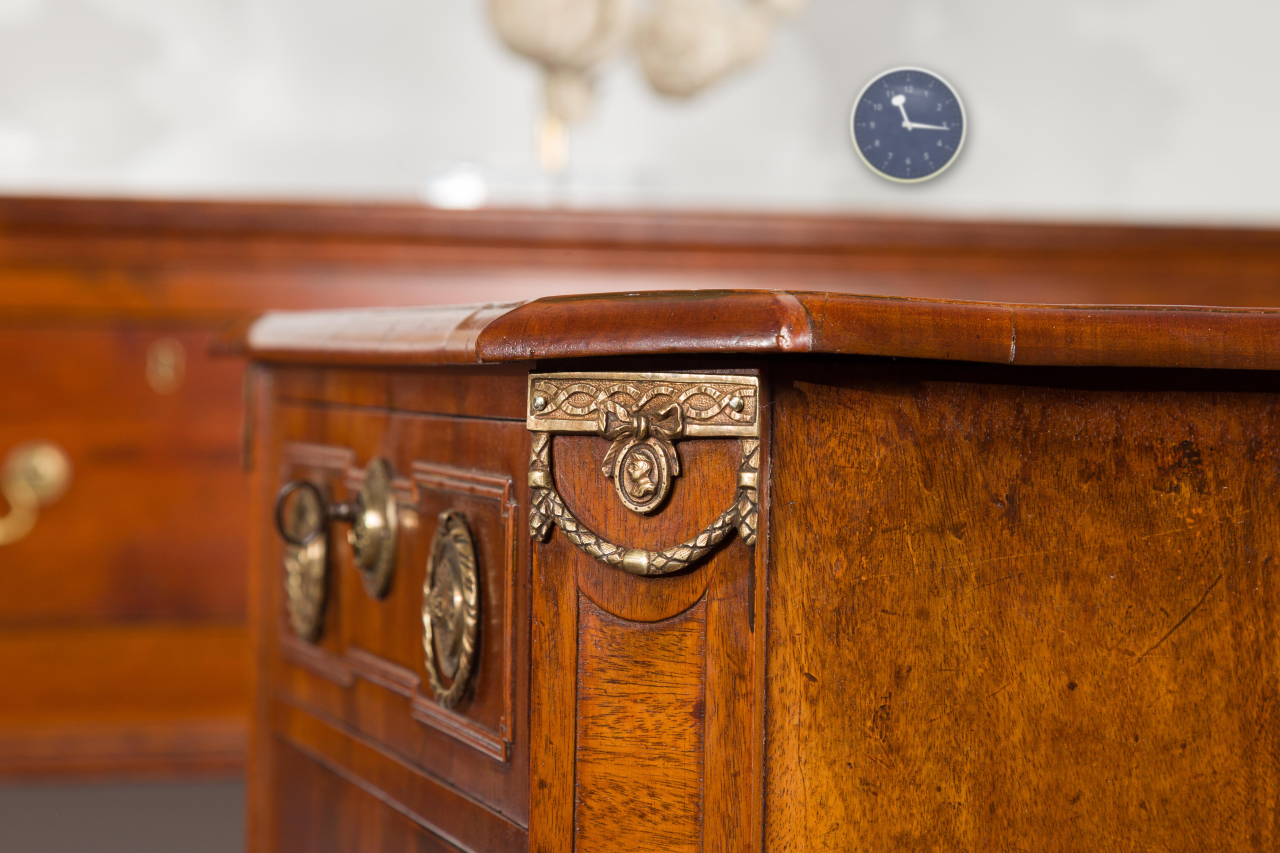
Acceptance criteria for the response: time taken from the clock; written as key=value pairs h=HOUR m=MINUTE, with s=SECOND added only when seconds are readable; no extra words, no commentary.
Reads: h=11 m=16
